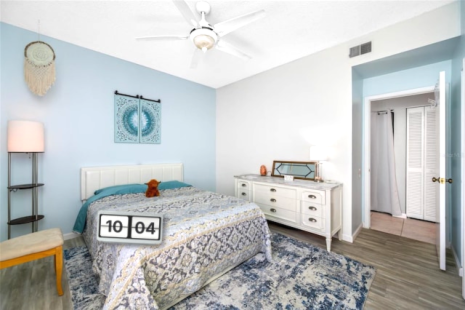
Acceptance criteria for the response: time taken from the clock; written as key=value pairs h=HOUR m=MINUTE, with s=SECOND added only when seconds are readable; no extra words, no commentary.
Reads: h=10 m=4
